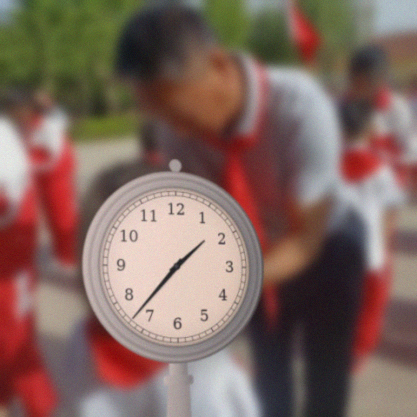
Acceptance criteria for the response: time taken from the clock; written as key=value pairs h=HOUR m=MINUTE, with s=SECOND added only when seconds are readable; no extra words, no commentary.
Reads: h=1 m=37
